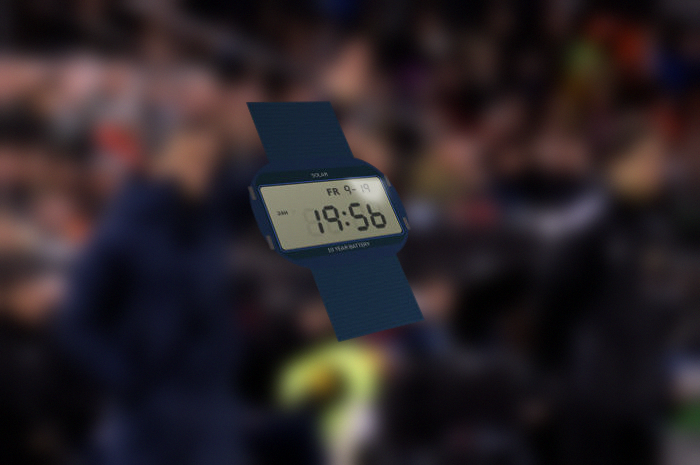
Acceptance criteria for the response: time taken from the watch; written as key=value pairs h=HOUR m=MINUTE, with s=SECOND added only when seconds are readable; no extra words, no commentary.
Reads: h=19 m=56
